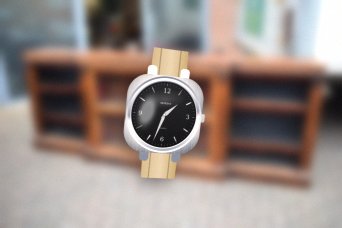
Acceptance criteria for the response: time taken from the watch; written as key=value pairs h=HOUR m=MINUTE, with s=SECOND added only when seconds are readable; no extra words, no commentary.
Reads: h=1 m=33
